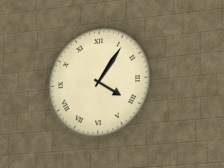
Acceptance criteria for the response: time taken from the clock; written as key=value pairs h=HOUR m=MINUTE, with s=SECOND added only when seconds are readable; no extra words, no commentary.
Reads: h=4 m=6
